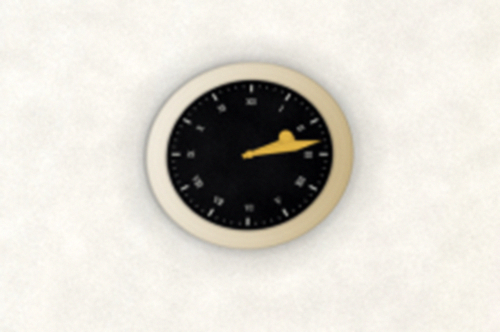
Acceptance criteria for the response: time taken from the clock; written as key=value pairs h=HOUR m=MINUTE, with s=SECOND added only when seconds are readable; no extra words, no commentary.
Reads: h=2 m=13
